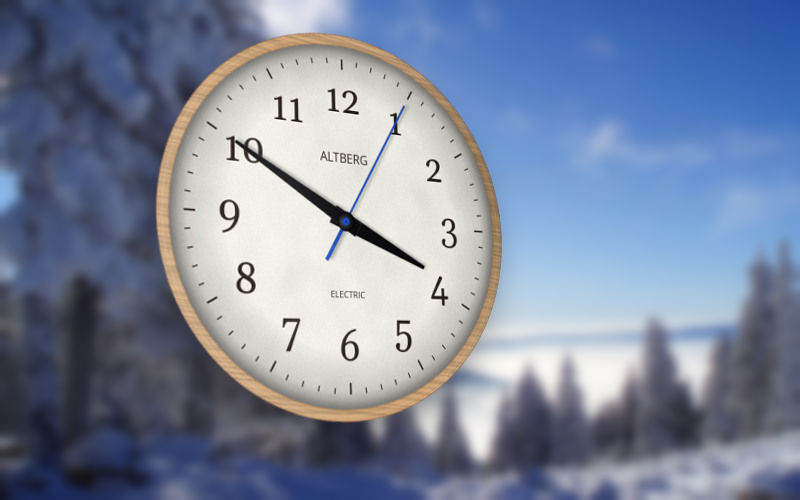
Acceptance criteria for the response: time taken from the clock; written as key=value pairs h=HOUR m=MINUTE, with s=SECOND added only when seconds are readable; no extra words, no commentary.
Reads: h=3 m=50 s=5
